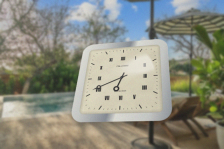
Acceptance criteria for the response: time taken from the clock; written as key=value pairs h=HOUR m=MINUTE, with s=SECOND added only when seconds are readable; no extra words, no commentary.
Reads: h=6 m=41
